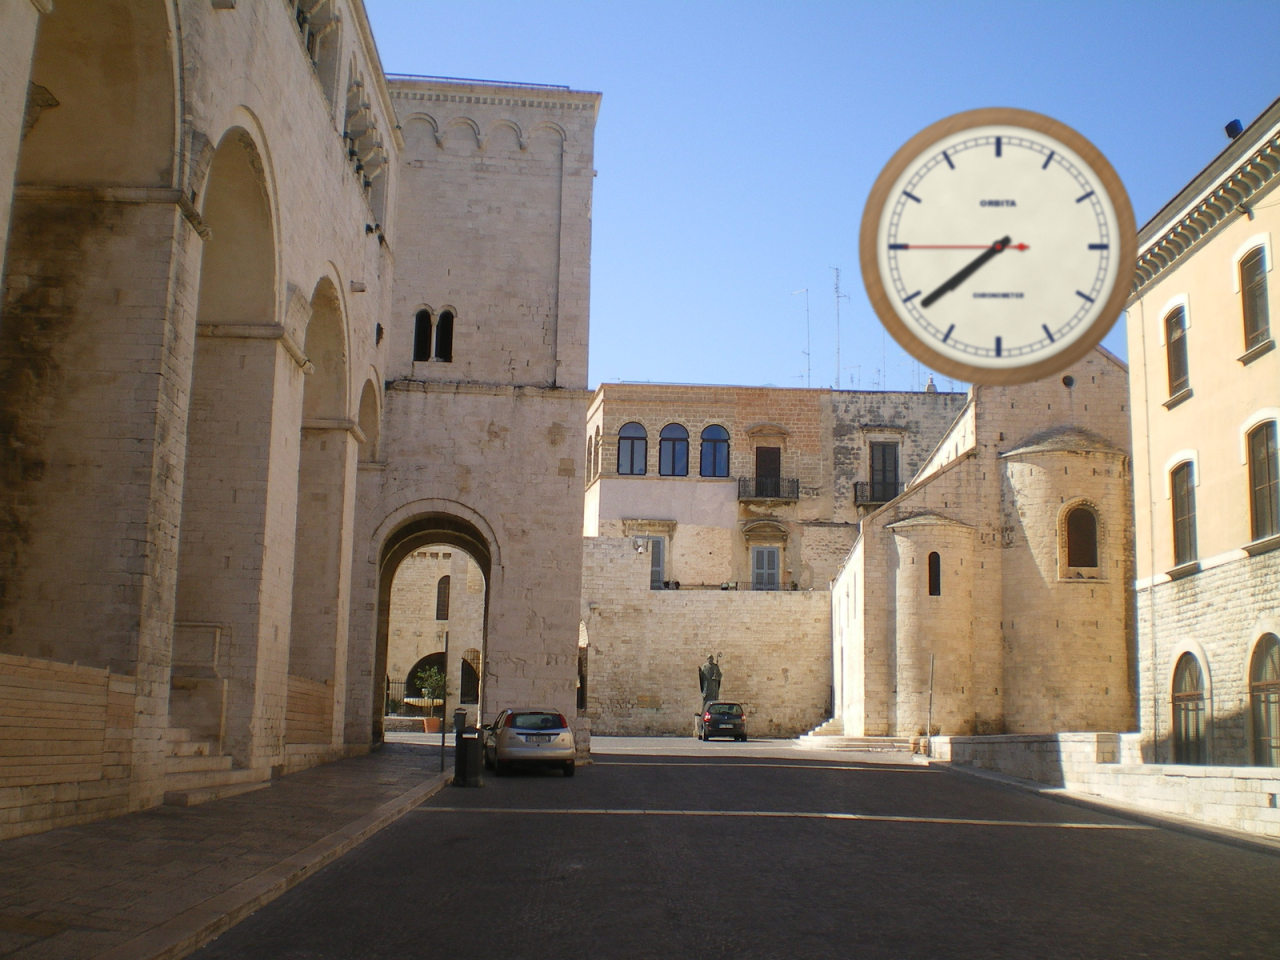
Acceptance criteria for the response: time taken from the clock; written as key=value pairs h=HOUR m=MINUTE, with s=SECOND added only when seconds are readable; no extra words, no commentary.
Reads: h=7 m=38 s=45
